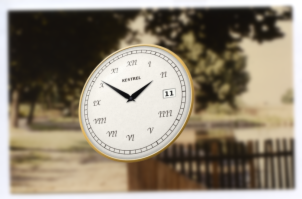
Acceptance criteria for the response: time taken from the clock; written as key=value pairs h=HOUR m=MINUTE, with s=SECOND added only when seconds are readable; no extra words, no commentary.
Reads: h=1 m=51
